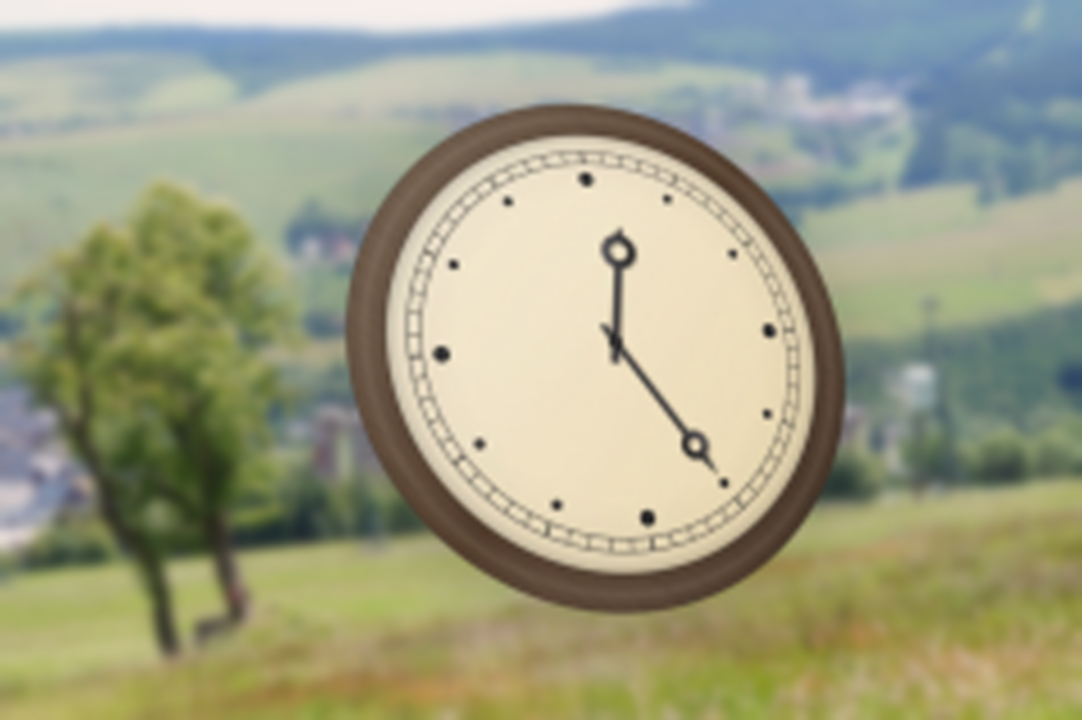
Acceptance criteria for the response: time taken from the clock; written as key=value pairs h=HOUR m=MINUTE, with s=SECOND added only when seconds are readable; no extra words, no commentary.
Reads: h=12 m=25
